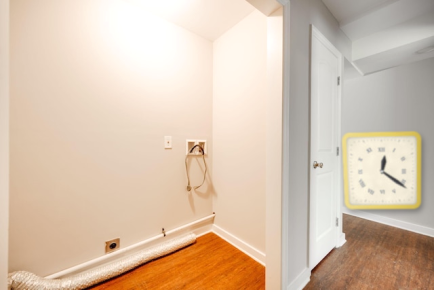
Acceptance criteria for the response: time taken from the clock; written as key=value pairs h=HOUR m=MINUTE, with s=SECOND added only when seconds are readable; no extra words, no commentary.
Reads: h=12 m=21
